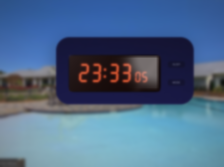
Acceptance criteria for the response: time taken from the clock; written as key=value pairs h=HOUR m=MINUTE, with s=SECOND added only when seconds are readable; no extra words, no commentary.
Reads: h=23 m=33
